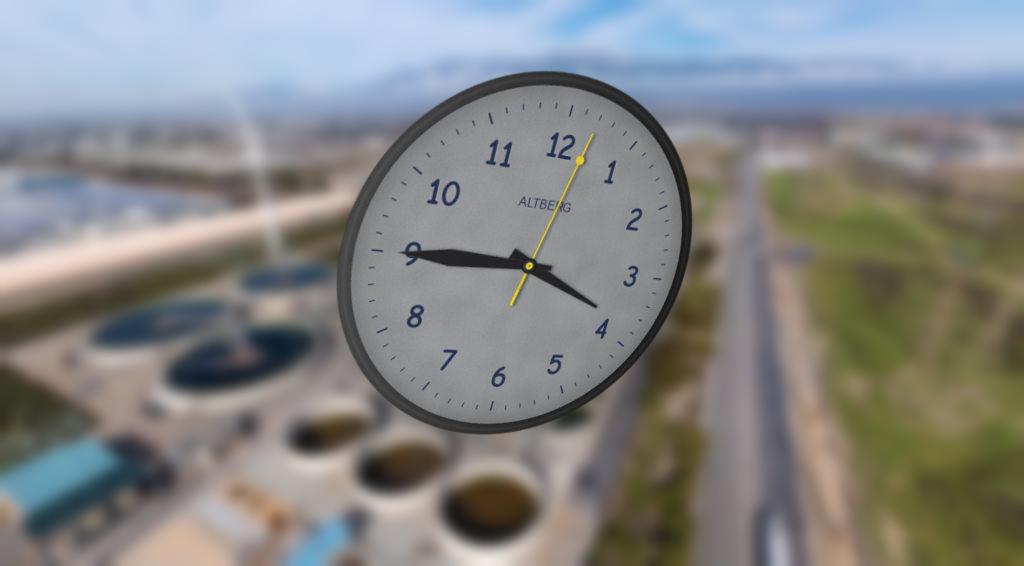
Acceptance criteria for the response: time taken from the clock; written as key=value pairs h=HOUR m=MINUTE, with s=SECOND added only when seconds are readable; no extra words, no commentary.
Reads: h=3 m=45 s=2
